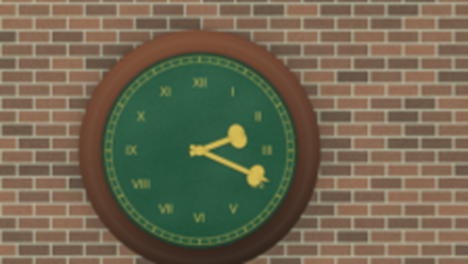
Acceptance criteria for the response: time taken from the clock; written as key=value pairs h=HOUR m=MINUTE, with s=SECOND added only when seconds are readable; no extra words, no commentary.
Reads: h=2 m=19
